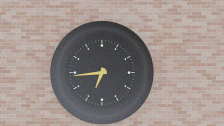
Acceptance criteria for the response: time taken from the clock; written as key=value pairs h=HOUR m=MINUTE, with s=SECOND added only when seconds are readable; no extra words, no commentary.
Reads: h=6 m=44
